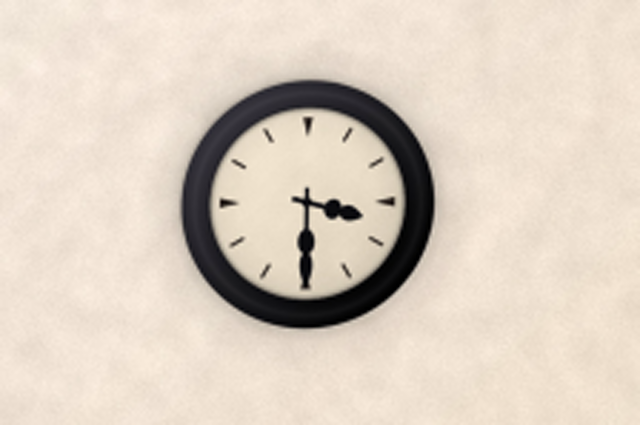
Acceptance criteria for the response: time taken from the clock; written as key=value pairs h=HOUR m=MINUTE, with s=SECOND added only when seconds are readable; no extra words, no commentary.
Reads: h=3 m=30
